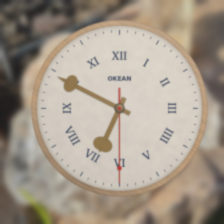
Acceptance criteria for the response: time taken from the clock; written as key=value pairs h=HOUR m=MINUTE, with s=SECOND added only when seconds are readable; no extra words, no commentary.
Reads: h=6 m=49 s=30
